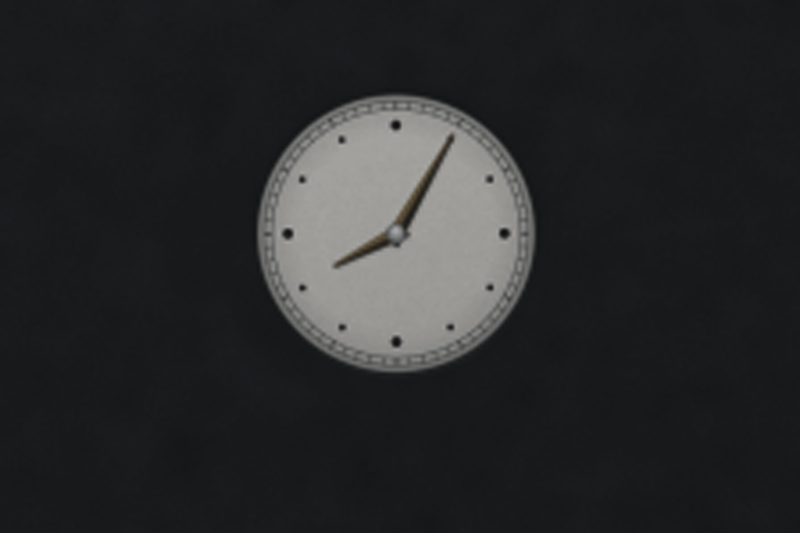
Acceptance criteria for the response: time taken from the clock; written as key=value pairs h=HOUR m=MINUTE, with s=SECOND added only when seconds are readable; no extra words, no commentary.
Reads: h=8 m=5
